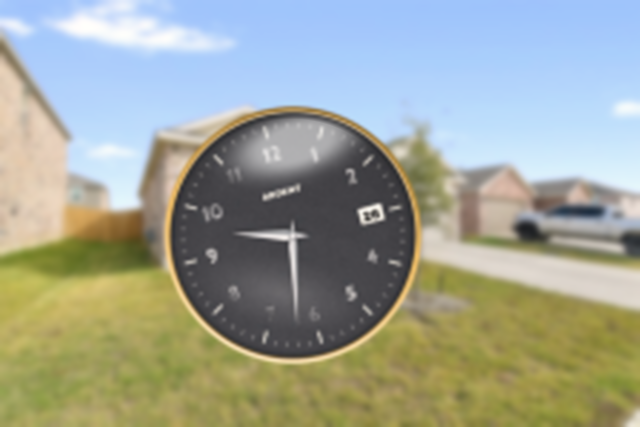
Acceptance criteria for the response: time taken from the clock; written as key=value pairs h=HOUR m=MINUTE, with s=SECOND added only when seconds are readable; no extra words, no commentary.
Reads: h=9 m=32
